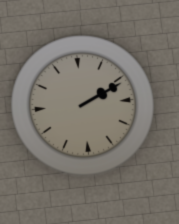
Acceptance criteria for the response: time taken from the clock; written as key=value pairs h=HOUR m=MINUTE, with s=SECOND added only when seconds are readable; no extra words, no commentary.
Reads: h=2 m=11
